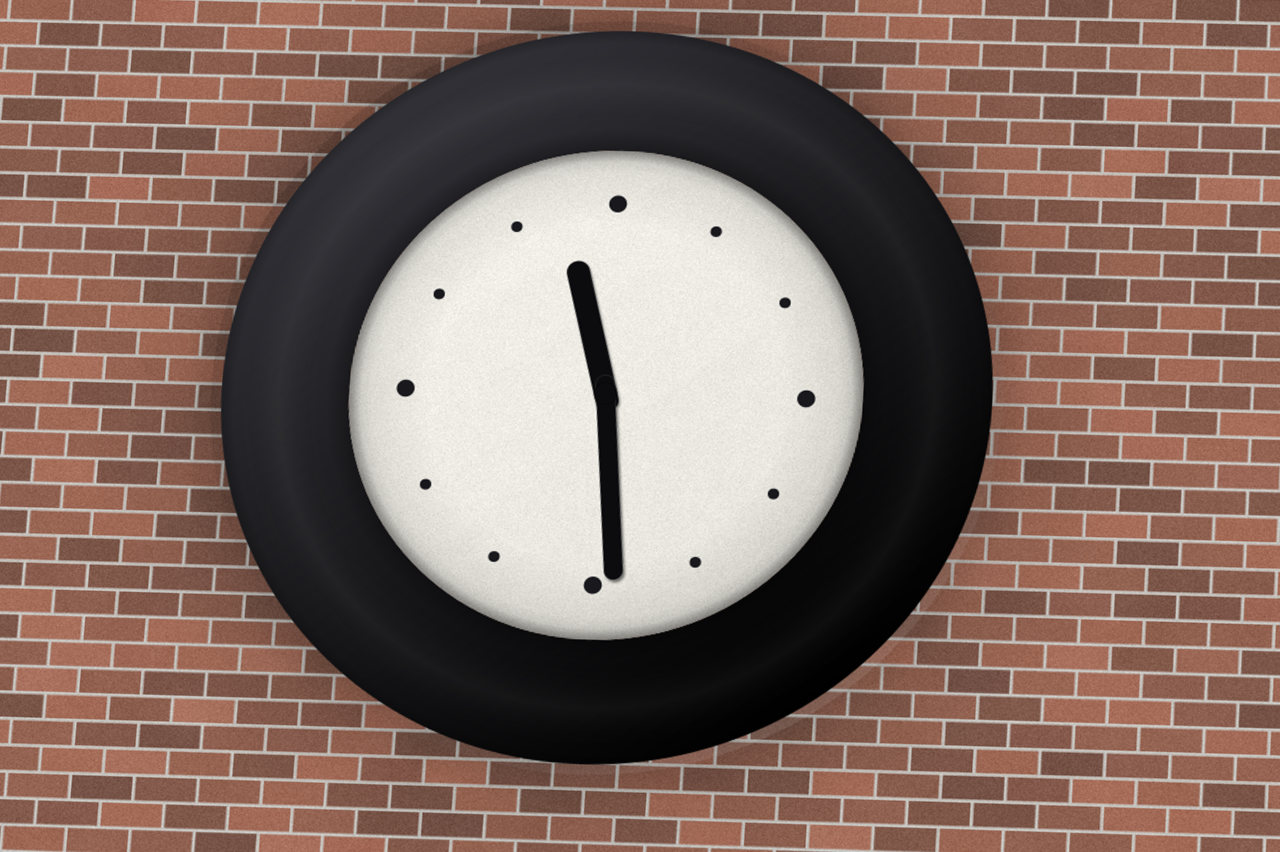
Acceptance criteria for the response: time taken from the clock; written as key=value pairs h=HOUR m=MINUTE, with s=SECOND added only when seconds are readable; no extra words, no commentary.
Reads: h=11 m=29
